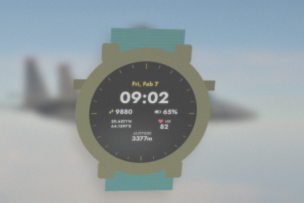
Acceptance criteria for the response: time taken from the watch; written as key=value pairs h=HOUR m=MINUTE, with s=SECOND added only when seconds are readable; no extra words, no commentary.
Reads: h=9 m=2
